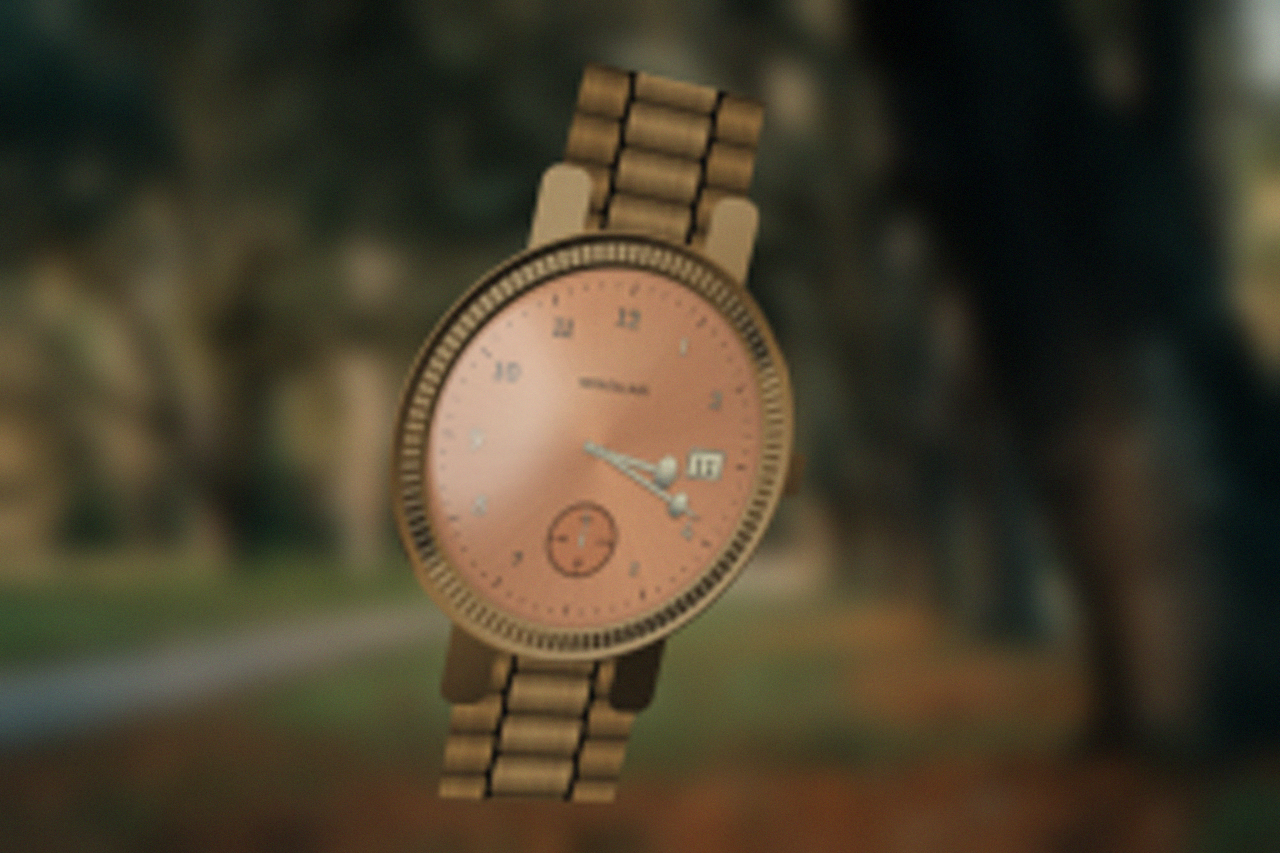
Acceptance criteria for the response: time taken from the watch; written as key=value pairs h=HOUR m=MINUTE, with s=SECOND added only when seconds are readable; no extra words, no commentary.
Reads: h=3 m=19
